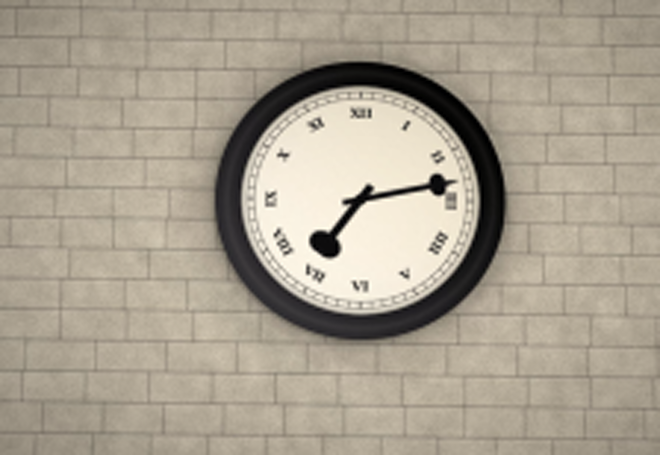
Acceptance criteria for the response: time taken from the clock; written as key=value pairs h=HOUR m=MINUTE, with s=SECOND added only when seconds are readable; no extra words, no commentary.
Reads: h=7 m=13
